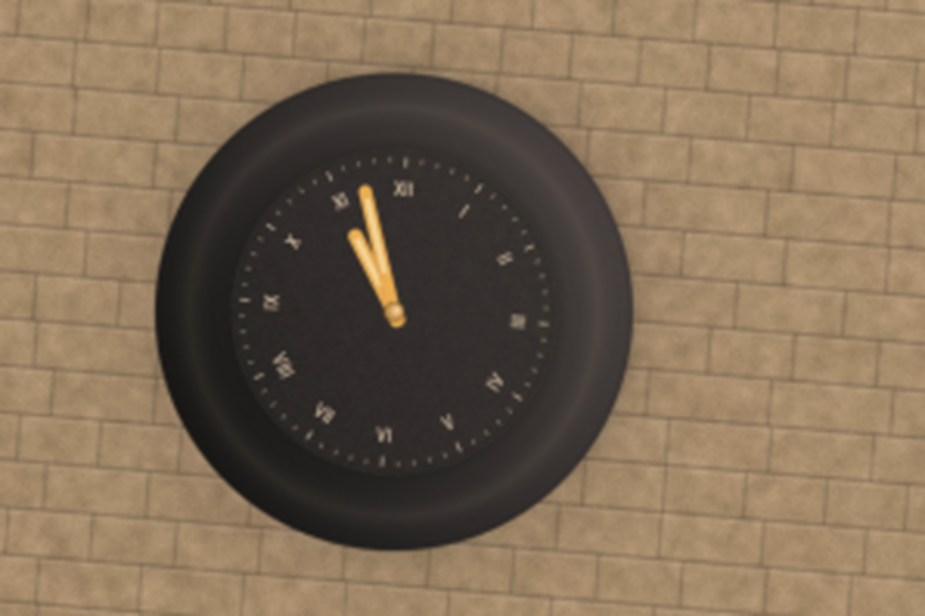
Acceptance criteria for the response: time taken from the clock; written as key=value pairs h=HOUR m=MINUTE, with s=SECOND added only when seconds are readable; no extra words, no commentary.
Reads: h=10 m=57
